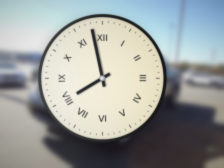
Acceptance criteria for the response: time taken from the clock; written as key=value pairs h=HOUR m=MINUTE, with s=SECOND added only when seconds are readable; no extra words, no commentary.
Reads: h=7 m=58
